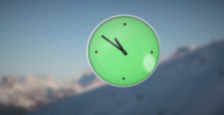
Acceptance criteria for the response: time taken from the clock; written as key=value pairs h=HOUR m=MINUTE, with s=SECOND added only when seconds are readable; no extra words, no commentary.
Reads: h=10 m=51
